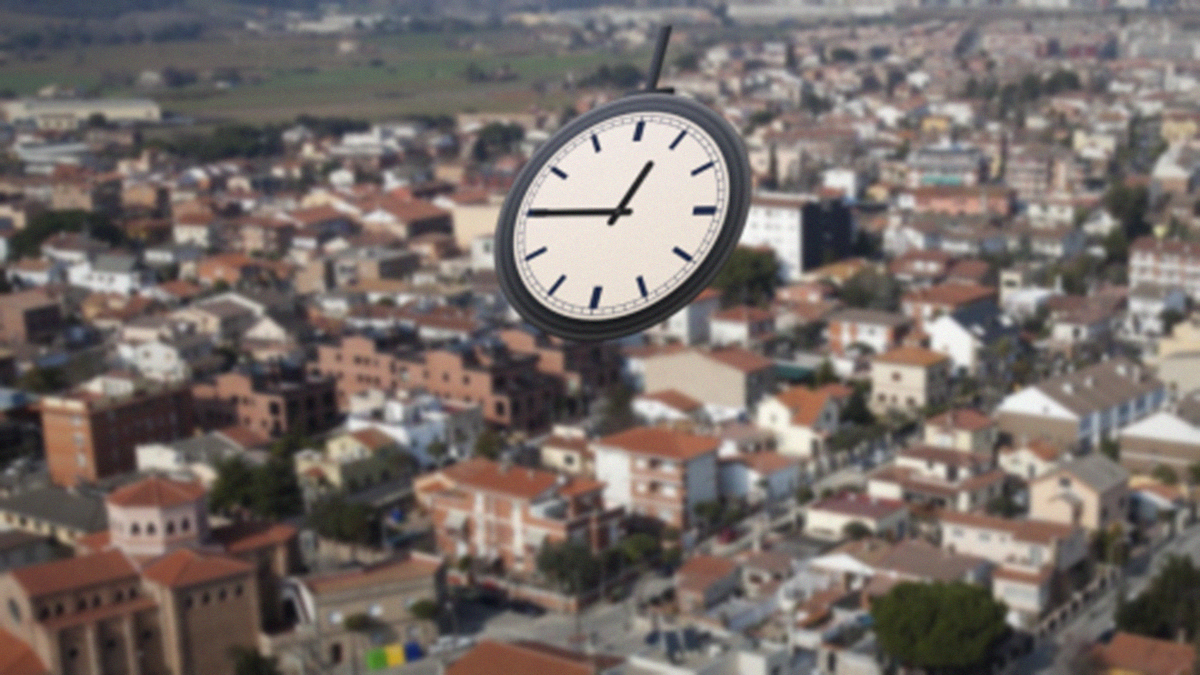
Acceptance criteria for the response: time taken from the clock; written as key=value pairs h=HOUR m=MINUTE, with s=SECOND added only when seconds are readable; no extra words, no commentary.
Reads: h=12 m=45
